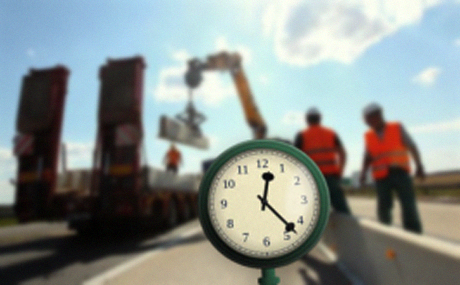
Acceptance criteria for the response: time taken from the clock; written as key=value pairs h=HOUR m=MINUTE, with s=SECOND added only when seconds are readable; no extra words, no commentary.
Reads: h=12 m=23
